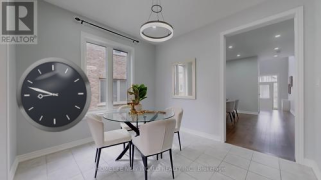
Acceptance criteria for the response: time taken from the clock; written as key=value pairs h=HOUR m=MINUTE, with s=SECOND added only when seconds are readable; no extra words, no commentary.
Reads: h=8 m=48
